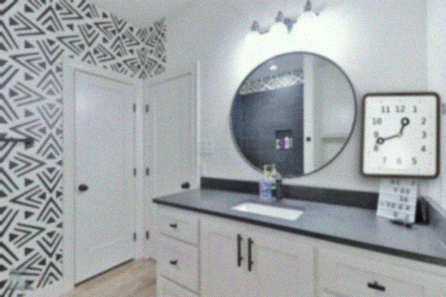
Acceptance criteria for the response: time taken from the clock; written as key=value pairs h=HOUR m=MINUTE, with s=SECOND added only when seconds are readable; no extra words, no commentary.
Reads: h=12 m=42
